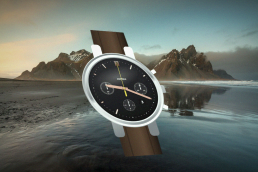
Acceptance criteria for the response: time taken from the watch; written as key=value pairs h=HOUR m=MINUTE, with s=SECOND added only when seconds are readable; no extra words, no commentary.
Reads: h=9 m=19
